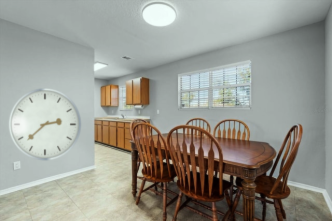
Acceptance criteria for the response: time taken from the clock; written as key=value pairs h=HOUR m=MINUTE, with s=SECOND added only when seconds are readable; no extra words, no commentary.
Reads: h=2 m=38
